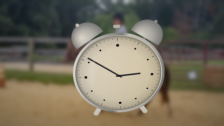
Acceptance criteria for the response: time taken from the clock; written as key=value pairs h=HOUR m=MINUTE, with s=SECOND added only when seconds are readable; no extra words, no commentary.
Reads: h=2 m=51
